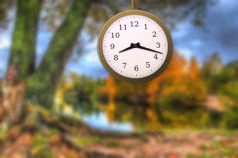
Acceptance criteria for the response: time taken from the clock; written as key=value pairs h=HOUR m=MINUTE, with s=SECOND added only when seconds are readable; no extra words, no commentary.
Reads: h=8 m=18
